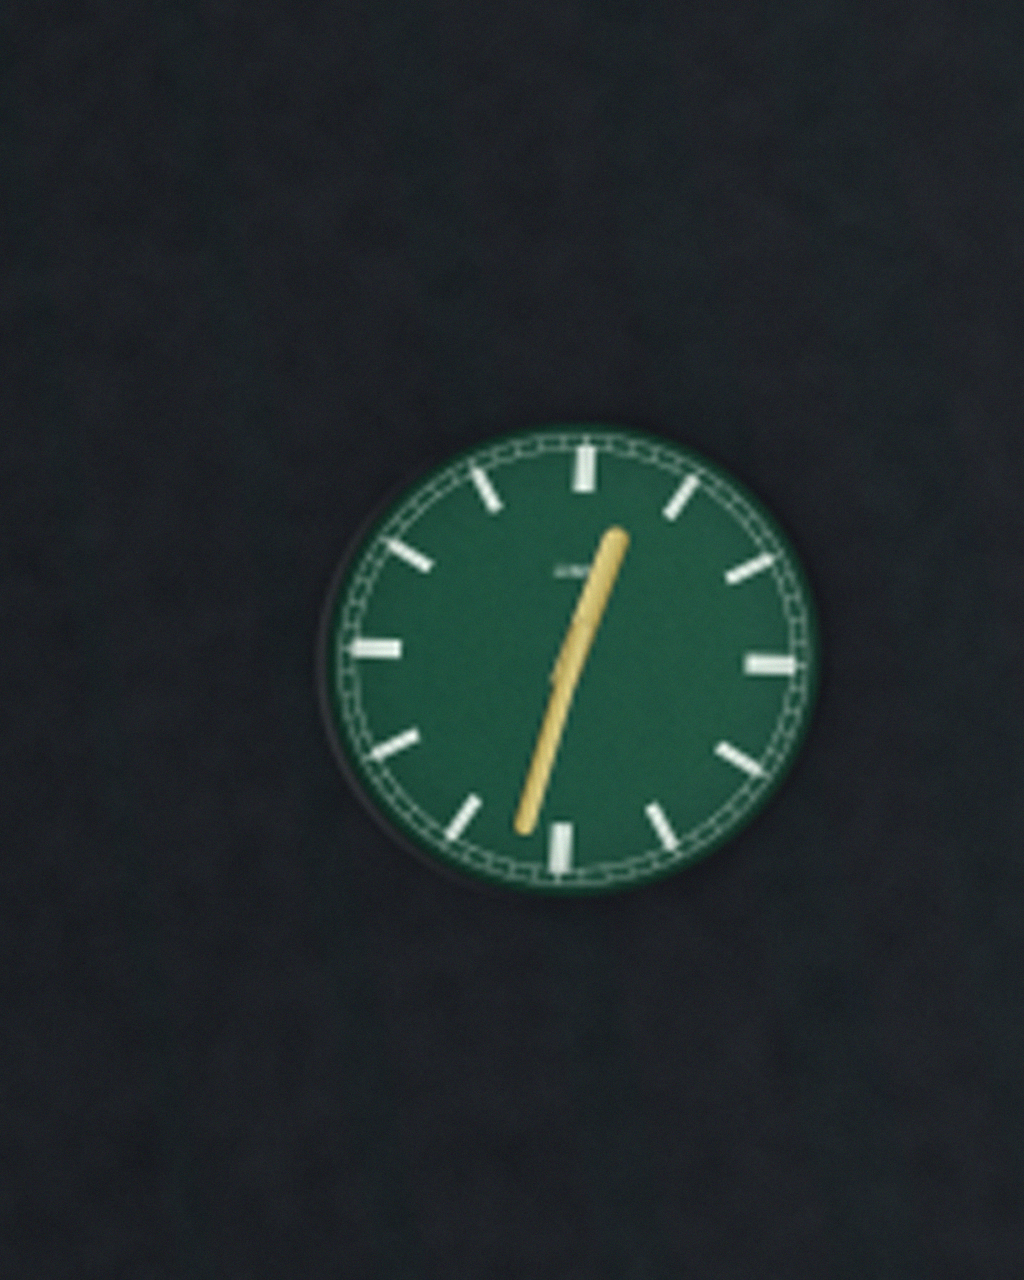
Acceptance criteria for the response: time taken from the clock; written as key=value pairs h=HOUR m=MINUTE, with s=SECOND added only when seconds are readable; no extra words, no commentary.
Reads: h=12 m=32
